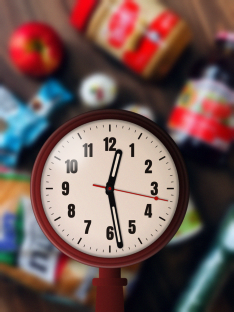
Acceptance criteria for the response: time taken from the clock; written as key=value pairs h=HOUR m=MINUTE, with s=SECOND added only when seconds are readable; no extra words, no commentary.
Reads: h=12 m=28 s=17
